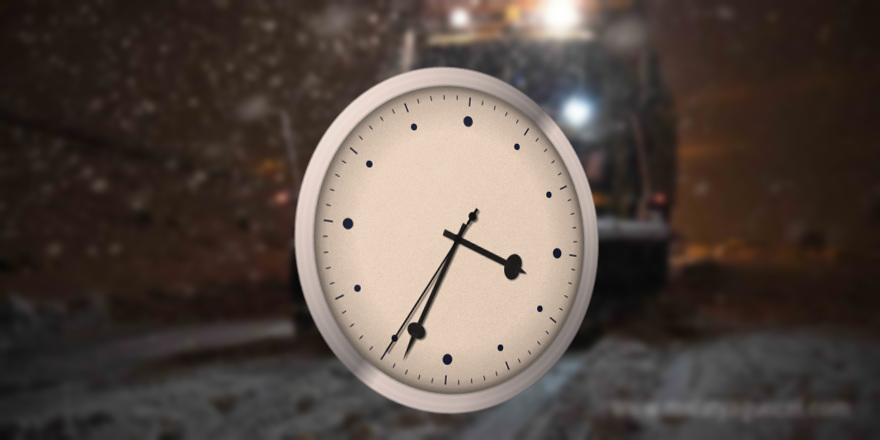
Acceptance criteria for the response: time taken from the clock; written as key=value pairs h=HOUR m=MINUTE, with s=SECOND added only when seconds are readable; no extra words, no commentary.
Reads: h=3 m=33 s=35
